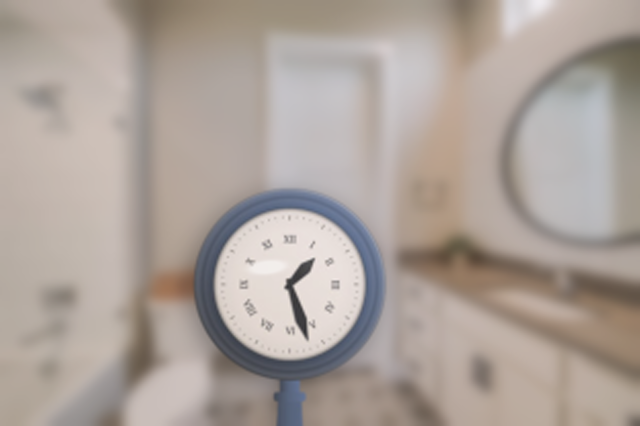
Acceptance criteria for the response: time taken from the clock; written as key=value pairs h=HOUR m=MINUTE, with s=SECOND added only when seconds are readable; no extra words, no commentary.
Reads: h=1 m=27
